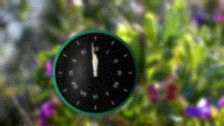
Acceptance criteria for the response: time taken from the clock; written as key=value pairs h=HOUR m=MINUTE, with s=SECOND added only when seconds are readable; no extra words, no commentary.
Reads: h=11 m=59
